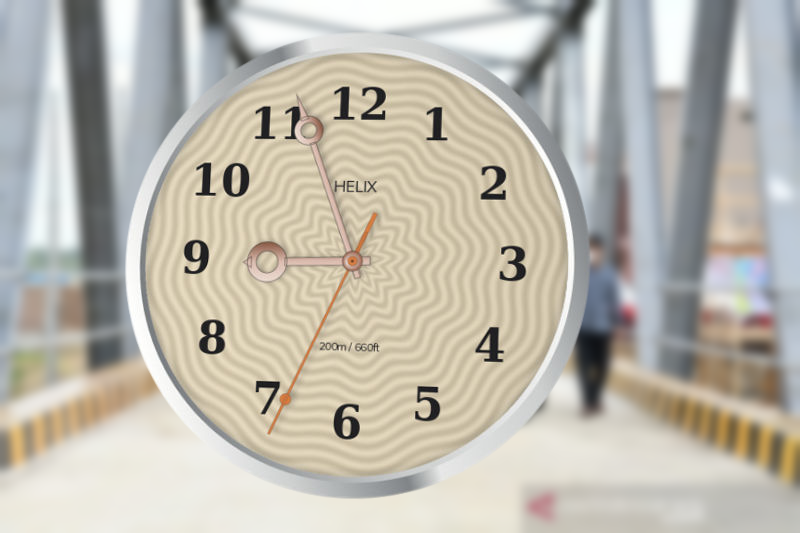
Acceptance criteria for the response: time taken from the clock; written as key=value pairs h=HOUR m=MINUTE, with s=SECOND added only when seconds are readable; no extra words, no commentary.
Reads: h=8 m=56 s=34
